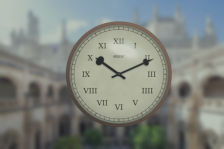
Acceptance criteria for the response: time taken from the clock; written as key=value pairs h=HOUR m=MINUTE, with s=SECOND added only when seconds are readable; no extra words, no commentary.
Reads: h=10 m=11
